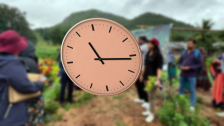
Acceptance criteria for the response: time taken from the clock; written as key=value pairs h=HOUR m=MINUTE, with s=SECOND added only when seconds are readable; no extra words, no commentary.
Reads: h=11 m=16
